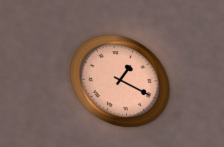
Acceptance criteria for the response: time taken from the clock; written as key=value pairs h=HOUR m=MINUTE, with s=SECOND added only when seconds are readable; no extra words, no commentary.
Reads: h=1 m=20
